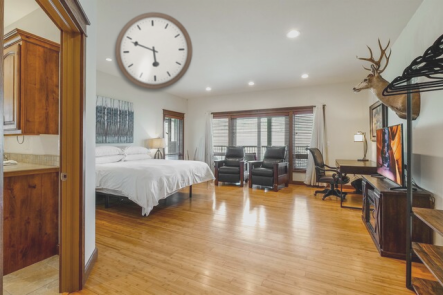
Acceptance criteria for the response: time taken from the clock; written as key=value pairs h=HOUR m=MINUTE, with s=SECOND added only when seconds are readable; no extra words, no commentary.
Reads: h=5 m=49
